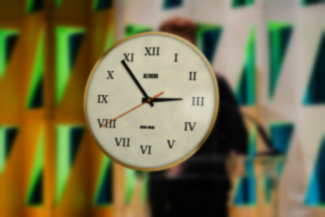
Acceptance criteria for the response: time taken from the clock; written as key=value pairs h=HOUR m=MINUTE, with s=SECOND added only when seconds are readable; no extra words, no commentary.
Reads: h=2 m=53 s=40
